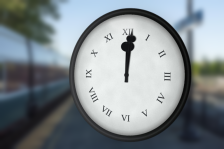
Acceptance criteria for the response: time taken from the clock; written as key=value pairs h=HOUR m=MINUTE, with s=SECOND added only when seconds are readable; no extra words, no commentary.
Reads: h=12 m=1
